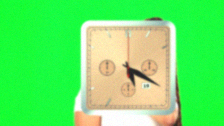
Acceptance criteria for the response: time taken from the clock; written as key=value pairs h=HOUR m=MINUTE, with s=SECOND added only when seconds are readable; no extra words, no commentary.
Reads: h=5 m=20
